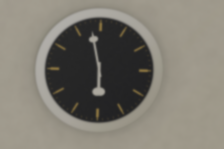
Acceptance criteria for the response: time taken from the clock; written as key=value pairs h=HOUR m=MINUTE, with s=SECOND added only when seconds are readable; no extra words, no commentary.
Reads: h=5 m=58
